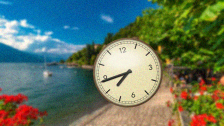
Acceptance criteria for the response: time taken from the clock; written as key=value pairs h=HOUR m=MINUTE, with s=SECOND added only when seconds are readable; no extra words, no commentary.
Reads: h=7 m=44
